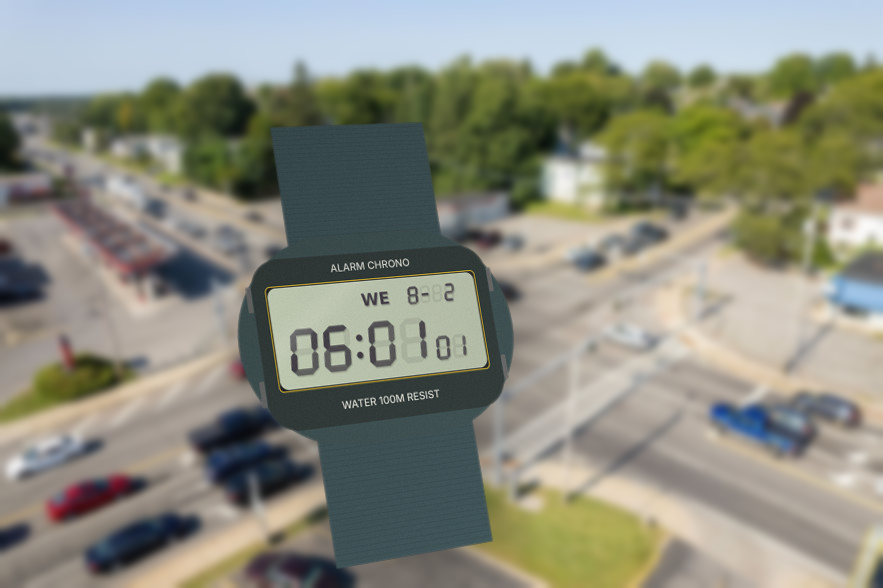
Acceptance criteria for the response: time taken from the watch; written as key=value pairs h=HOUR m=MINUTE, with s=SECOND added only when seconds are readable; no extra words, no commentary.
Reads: h=6 m=1 s=1
